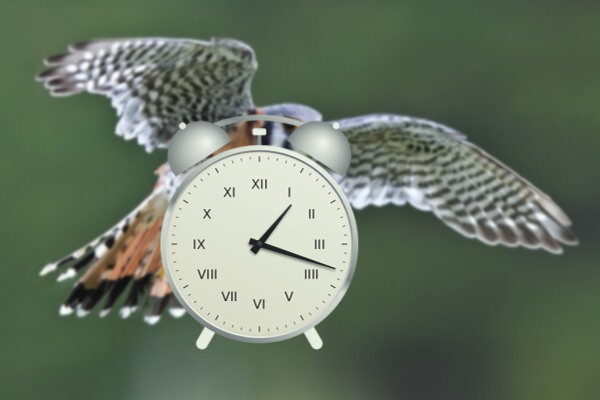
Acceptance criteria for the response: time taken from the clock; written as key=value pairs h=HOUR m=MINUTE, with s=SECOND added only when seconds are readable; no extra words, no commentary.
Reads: h=1 m=18
